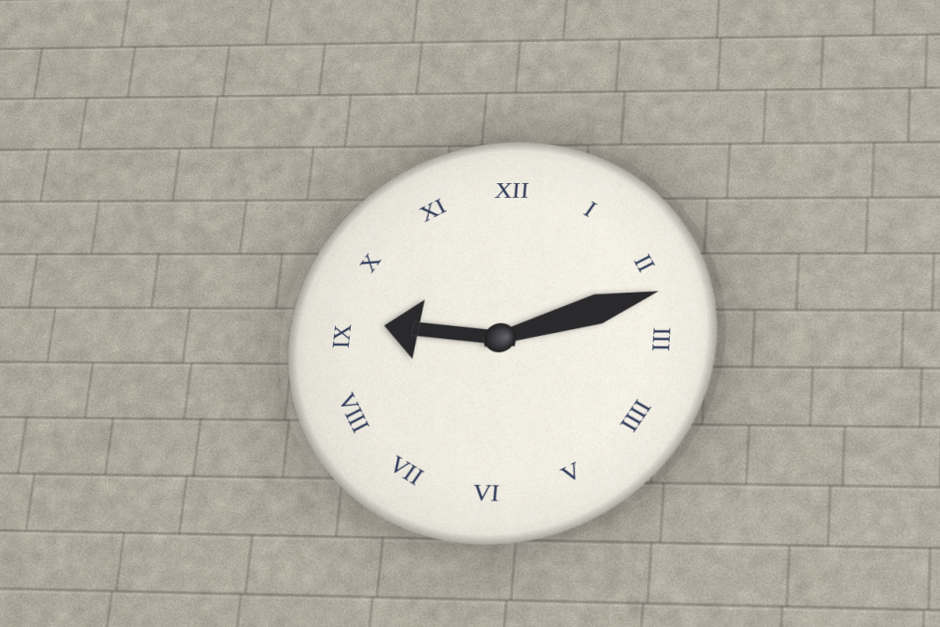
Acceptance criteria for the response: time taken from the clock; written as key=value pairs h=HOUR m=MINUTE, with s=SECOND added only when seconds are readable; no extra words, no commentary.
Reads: h=9 m=12
